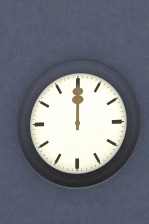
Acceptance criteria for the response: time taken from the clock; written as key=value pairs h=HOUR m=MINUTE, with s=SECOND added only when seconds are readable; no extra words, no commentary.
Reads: h=12 m=0
